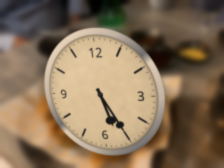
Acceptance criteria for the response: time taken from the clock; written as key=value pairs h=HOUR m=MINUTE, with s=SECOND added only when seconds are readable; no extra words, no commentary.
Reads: h=5 m=25
